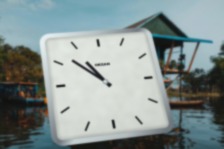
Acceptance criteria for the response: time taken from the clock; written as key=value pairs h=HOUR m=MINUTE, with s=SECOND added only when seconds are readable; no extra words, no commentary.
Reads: h=10 m=52
